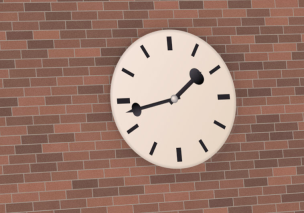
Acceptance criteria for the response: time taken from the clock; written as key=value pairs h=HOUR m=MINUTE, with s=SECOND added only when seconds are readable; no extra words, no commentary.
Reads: h=1 m=43
